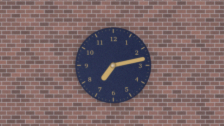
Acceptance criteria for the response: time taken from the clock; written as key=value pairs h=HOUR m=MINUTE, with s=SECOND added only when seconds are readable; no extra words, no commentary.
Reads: h=7 m=13
